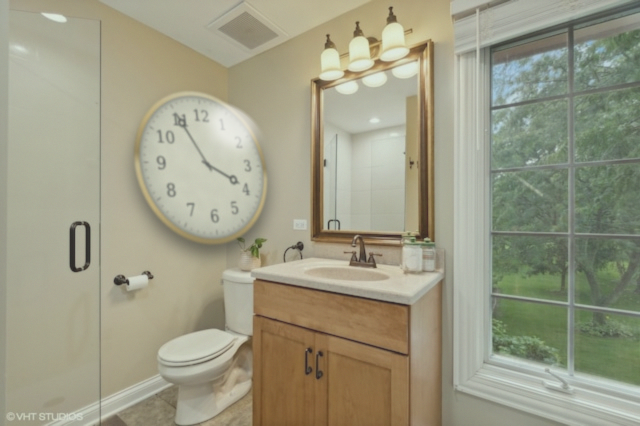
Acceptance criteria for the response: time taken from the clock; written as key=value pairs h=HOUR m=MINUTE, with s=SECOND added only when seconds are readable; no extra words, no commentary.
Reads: h=3 m=55
